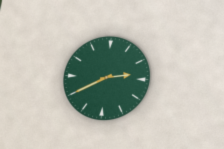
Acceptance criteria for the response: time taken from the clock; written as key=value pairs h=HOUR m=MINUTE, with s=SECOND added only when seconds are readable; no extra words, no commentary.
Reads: h=2 m=40
